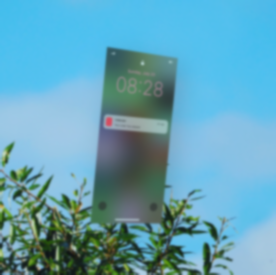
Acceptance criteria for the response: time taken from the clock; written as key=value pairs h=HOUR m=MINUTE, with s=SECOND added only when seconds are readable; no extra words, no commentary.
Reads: h=8 m=28
